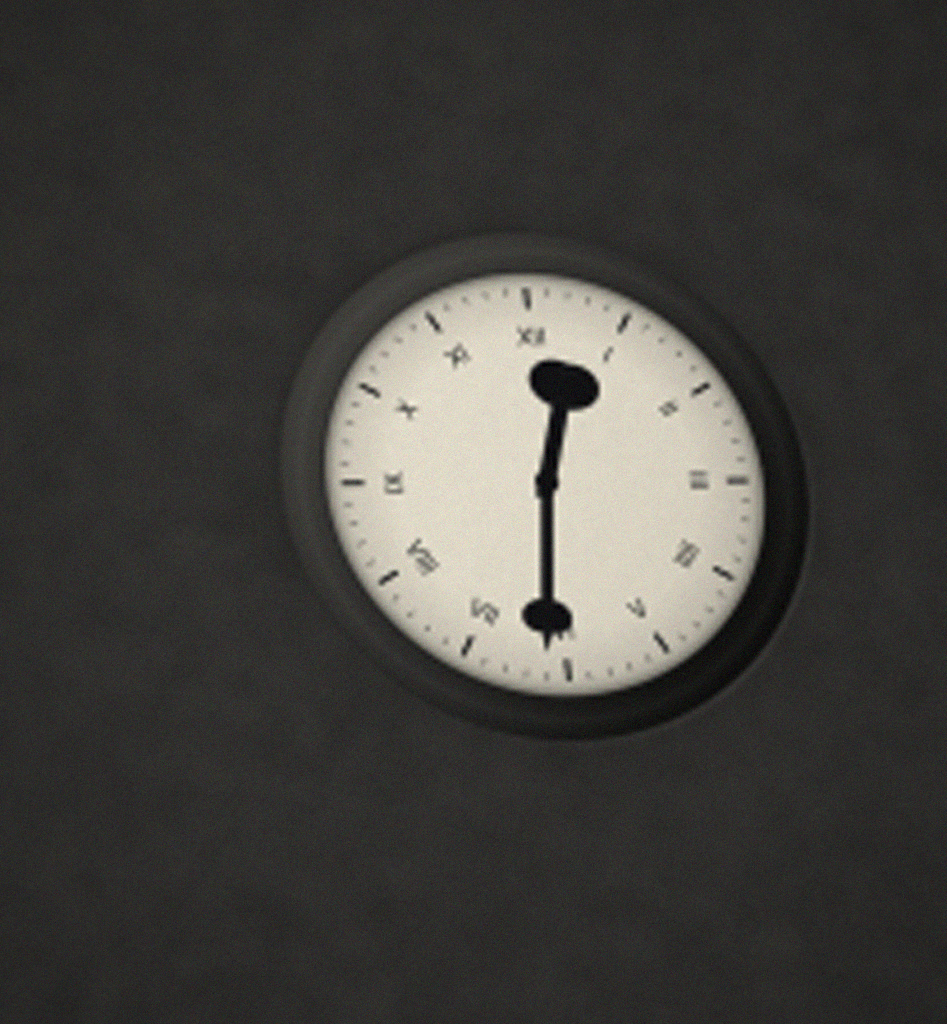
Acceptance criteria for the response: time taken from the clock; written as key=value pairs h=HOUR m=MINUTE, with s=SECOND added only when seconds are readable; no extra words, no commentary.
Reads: h=12 m=31
